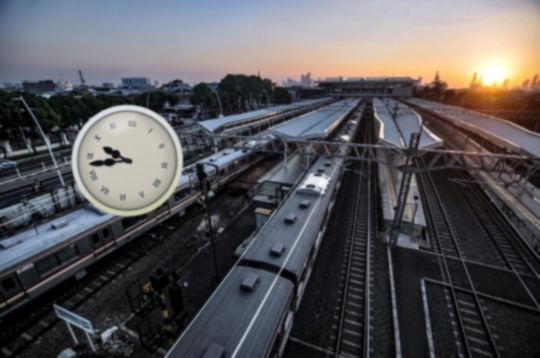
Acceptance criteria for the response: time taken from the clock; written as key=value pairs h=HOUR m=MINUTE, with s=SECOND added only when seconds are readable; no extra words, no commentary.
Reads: h=9 m=43
